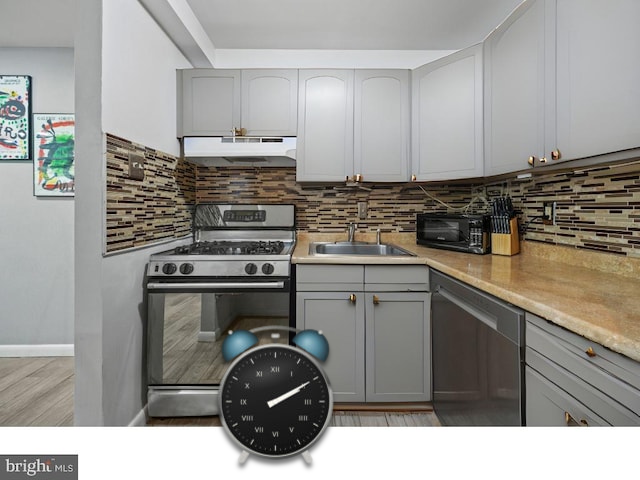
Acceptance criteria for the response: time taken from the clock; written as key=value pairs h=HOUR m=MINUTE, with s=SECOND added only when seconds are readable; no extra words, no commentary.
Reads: h=2 m=10
